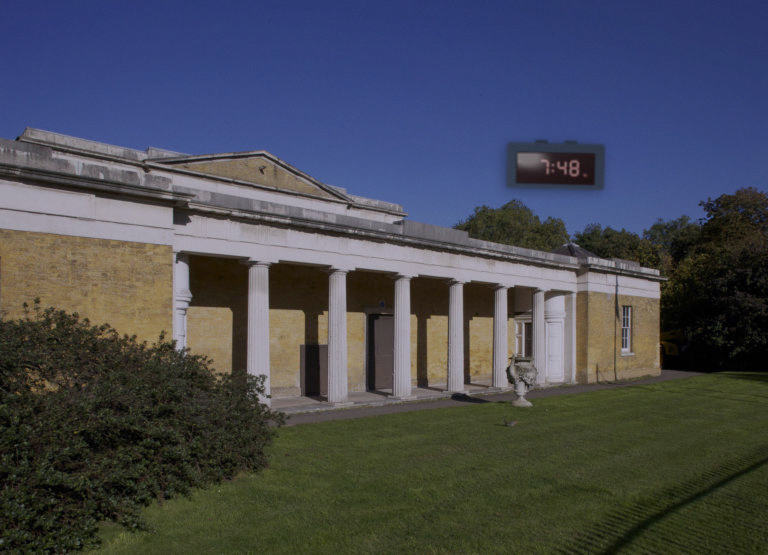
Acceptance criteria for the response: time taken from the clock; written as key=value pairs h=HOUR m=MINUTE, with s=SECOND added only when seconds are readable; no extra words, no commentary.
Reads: h=7 m=48
